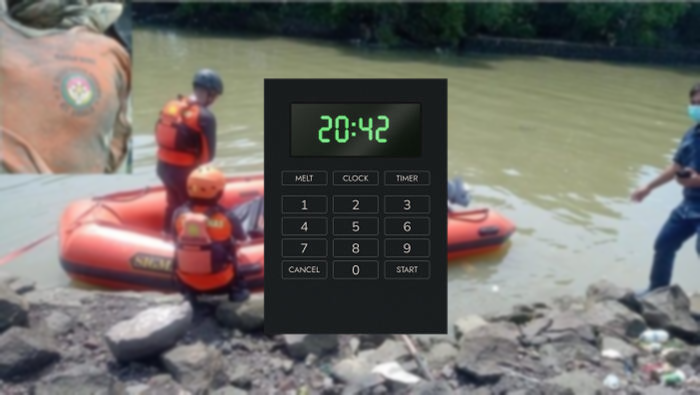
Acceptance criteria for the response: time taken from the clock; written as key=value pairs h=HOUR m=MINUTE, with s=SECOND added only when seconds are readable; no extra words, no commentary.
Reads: h=20 m=42
